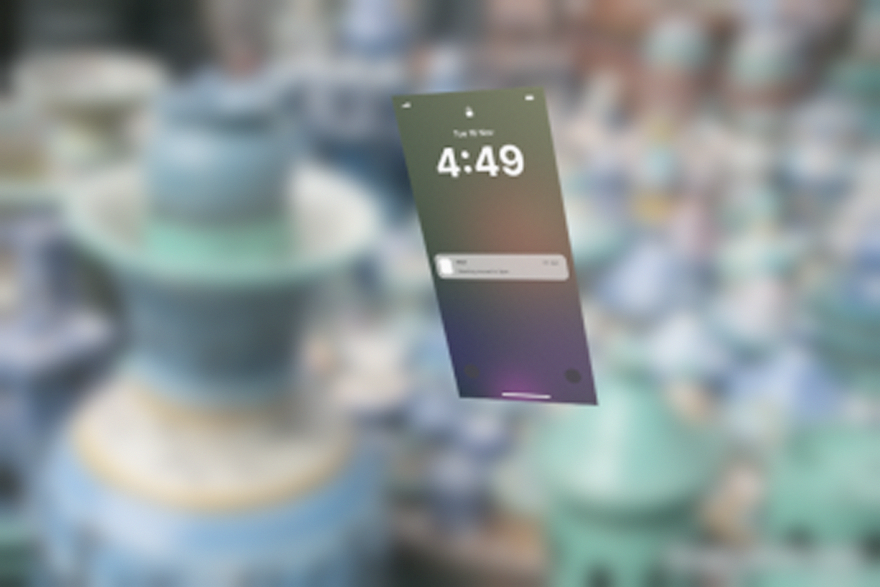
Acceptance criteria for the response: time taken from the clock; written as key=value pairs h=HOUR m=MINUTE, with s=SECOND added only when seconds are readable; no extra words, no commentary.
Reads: h=4 m=49
